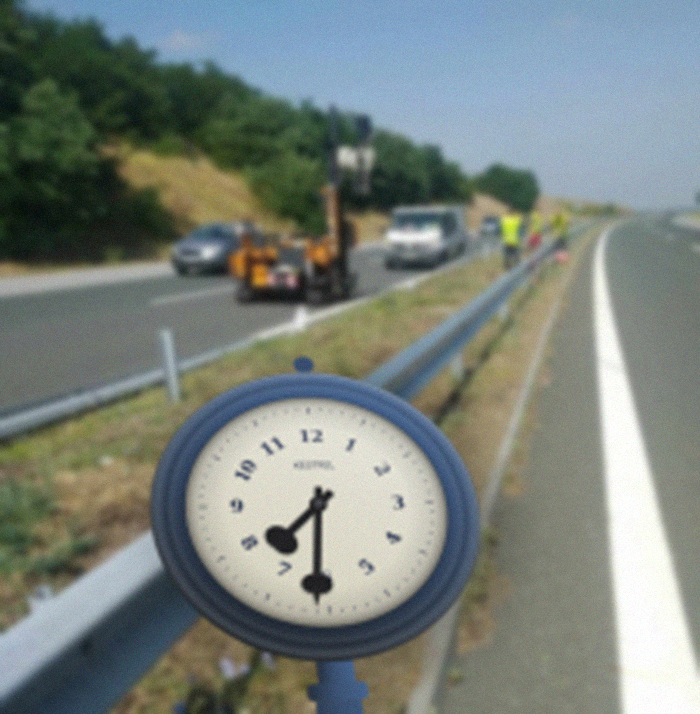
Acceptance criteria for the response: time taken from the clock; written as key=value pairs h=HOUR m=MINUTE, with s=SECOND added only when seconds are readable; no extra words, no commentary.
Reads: h=7 m=31
